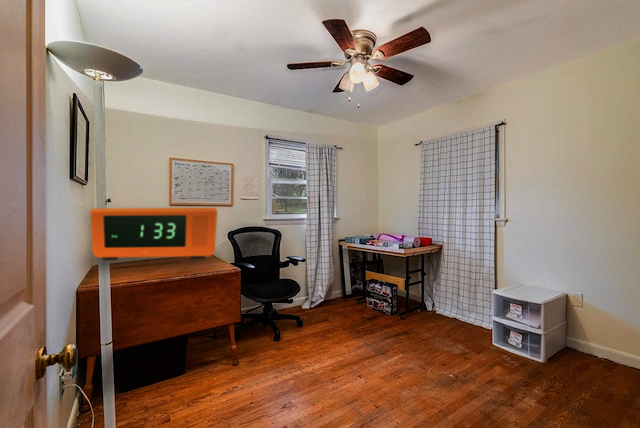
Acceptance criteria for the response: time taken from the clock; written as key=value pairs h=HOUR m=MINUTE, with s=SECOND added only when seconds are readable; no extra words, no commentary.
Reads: h=1 m=33
